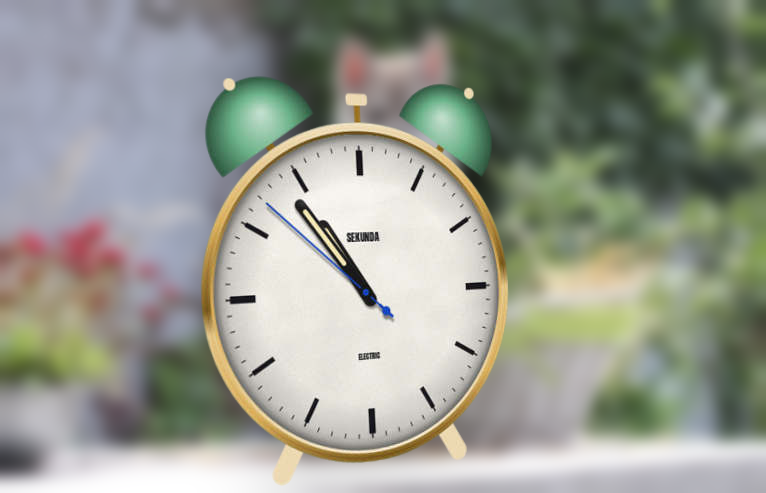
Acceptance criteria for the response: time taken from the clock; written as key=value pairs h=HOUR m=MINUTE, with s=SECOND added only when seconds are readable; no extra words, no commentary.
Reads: h=10 m=53 s=52
